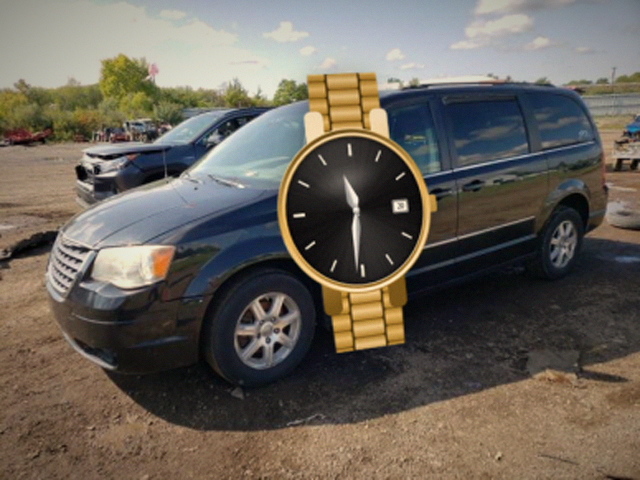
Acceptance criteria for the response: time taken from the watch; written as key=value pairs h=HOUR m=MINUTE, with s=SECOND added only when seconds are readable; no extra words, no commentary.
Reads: h=11 m=31
